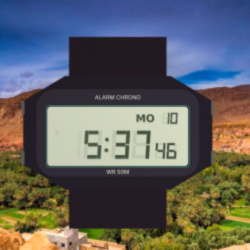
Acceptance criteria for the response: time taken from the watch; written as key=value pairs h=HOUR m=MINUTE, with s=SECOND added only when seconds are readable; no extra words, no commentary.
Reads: h=5 m=37 s=46
